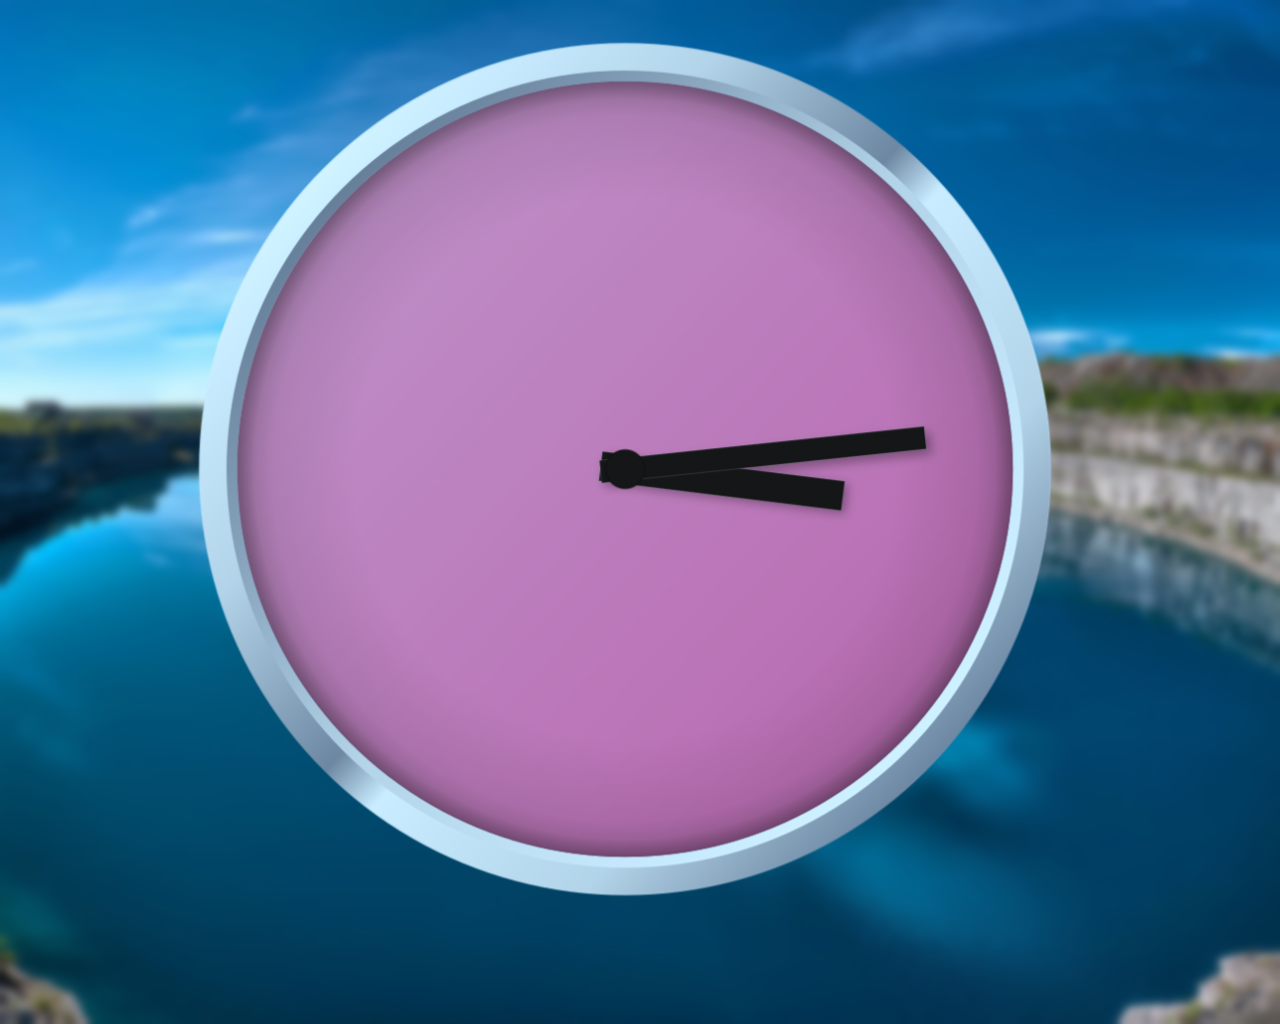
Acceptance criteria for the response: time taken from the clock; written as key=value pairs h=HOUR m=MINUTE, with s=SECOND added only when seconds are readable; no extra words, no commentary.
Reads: h=3 m=14
